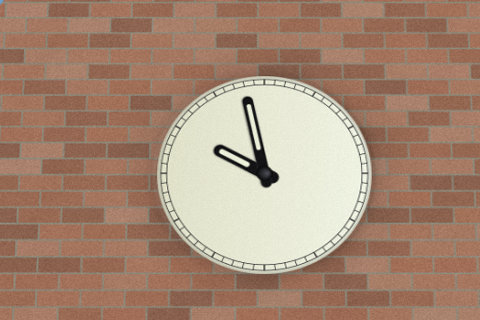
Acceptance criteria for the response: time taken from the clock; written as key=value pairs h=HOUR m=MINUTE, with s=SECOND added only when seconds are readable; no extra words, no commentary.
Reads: h=9 m=58
